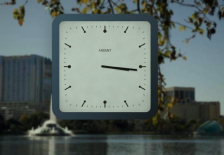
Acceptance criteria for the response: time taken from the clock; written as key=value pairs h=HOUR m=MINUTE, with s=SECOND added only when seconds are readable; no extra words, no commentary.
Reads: h=3 m=16
